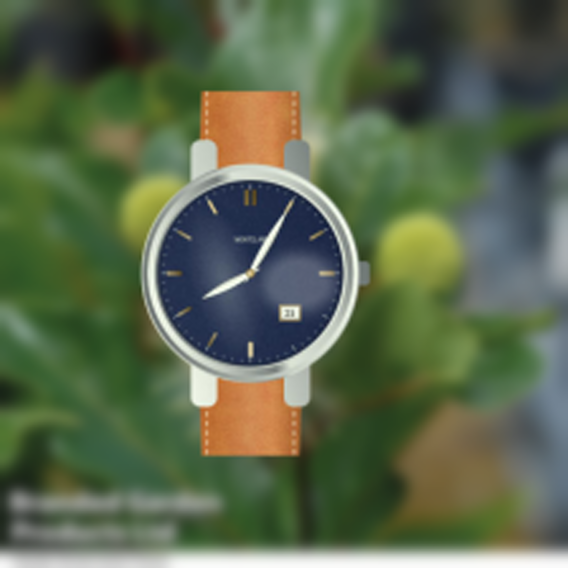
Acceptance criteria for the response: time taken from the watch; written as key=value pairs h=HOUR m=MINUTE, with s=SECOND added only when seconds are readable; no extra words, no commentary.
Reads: h=8 m=5
